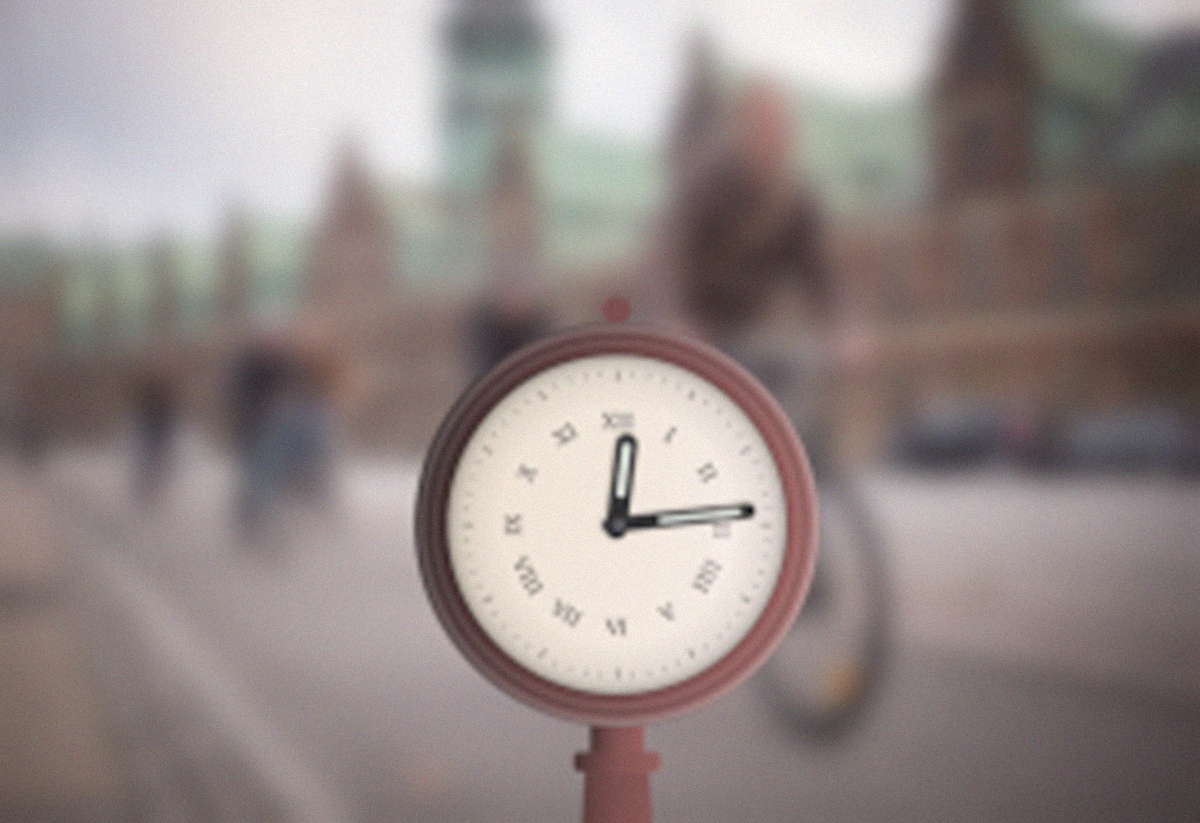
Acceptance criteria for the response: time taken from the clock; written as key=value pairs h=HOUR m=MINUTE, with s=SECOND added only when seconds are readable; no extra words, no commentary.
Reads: h=12 m=14
